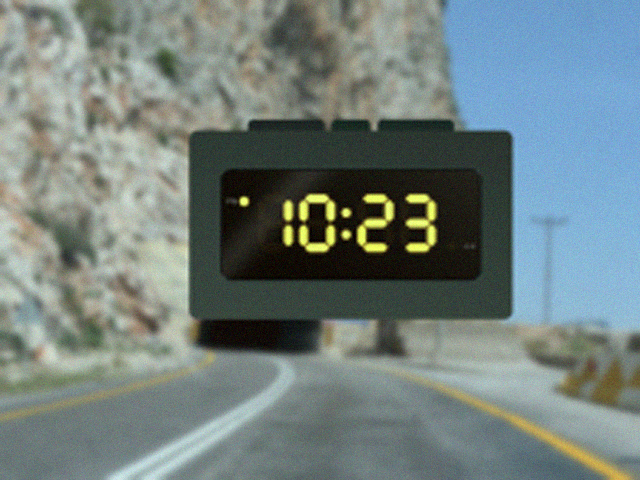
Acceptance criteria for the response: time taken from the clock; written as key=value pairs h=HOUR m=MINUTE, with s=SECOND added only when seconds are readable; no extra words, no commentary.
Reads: h=10 m=23
